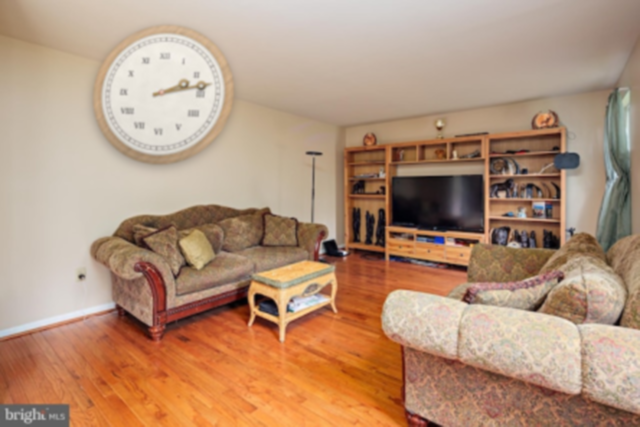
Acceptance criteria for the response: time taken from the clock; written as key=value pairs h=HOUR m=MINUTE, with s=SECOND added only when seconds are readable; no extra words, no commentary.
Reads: h=2 m=13
